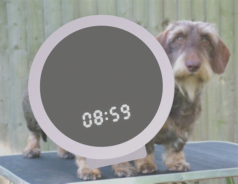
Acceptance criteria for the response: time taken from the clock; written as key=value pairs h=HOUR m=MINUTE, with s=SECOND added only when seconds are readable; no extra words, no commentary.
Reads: h=8 m=59
